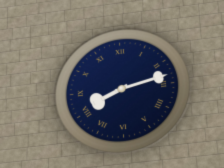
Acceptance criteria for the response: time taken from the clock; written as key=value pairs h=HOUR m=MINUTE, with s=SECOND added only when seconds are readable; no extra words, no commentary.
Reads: h=8 m=13
